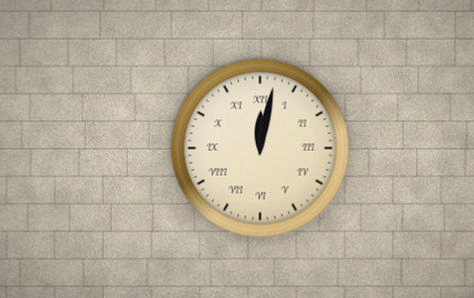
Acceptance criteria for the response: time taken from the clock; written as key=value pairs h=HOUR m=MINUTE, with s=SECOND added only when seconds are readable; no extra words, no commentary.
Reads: h=12 m=2
